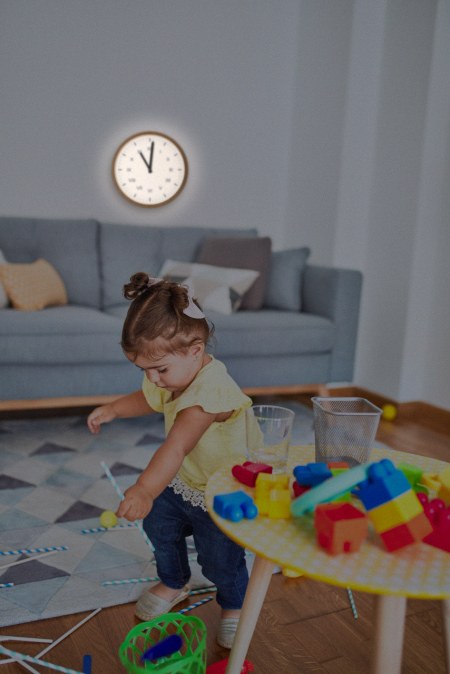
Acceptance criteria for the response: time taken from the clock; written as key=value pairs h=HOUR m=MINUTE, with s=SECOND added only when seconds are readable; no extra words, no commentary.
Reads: h=11 m=1
